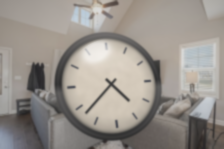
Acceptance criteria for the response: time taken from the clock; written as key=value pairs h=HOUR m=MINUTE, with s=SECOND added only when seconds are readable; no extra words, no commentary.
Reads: h=4 m=38
